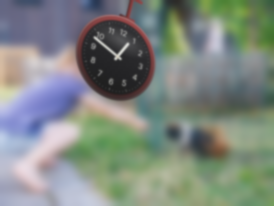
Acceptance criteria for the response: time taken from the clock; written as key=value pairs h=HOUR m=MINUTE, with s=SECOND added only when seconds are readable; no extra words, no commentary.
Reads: h=12 m=48
